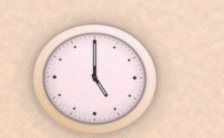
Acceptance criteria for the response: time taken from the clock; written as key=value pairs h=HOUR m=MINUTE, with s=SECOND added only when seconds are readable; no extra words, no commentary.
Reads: h=5 m=0
